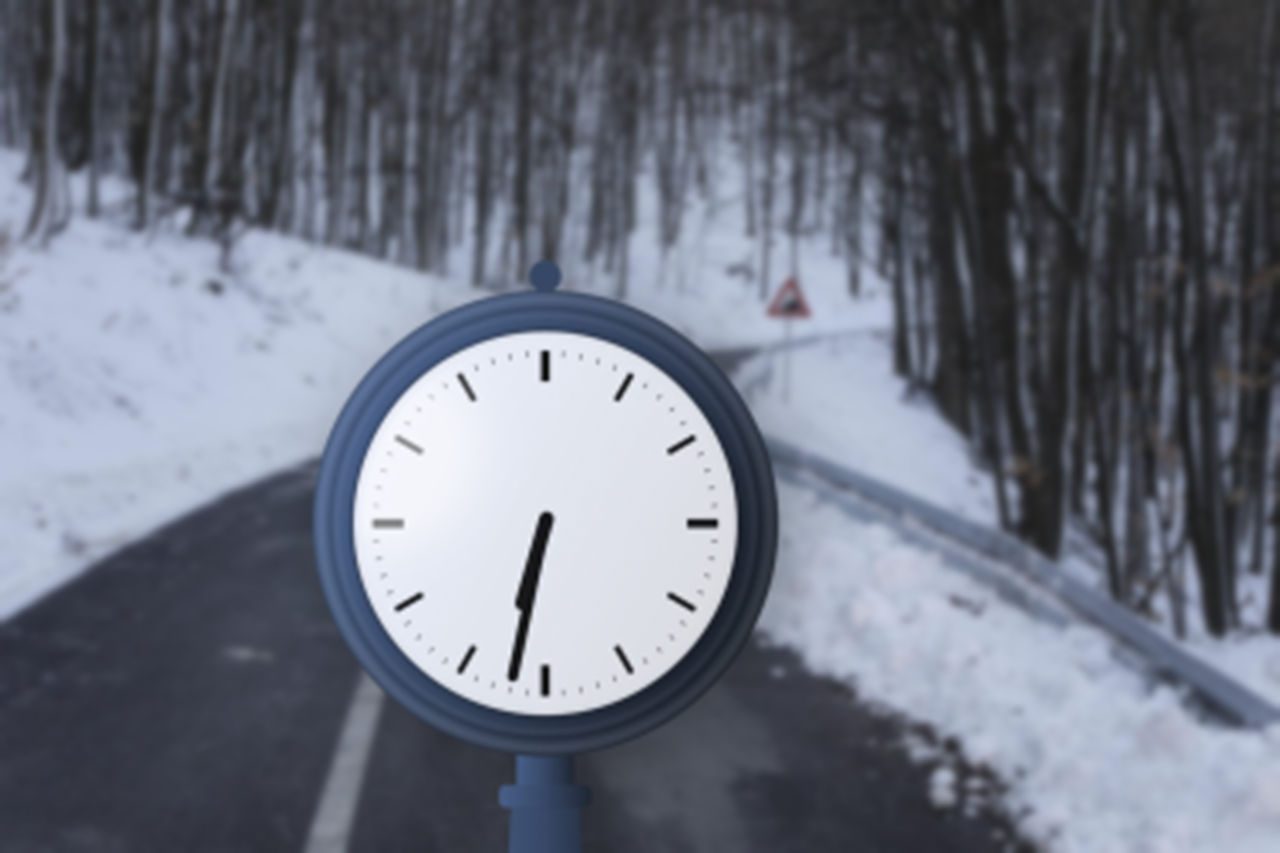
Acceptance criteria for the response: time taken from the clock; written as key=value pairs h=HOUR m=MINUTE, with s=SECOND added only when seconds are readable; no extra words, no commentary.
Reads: h=6 m=32
